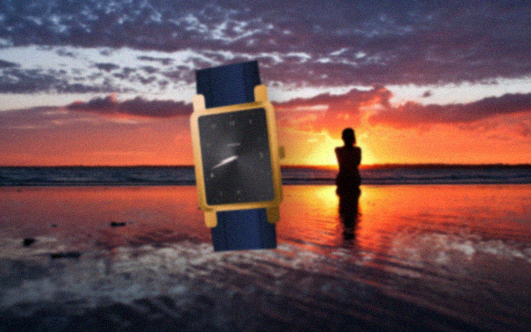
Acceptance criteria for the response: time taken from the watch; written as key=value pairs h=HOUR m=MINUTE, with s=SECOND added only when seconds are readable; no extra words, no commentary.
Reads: h=8 m=42
